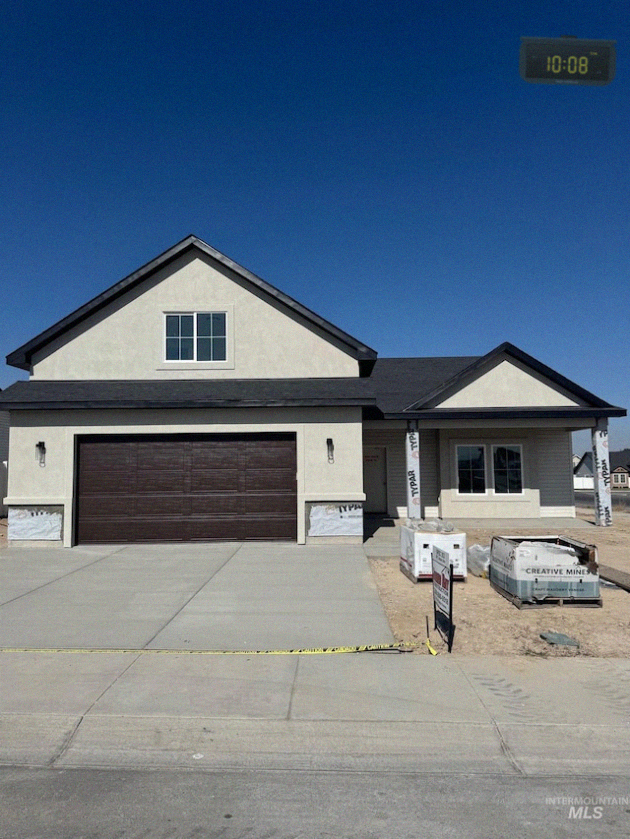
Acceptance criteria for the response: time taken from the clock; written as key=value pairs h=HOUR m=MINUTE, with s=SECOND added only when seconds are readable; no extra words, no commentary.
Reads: h=10 m=8
